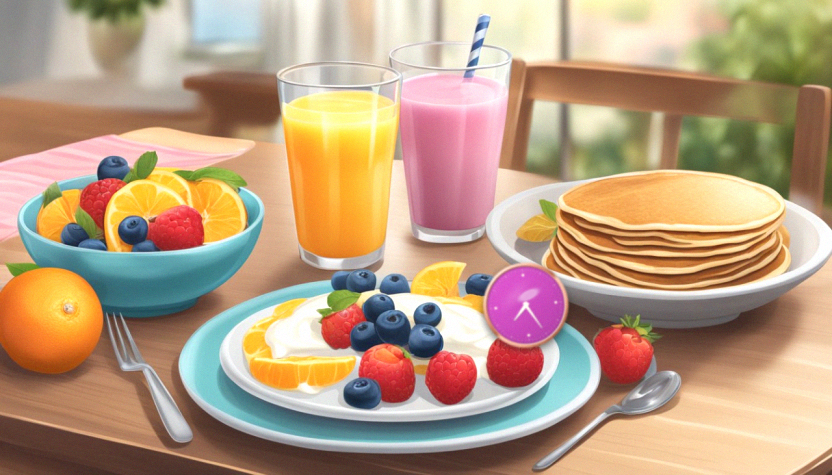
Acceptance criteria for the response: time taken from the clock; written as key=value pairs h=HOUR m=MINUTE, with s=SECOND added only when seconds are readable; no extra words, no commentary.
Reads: h=7 m=25
